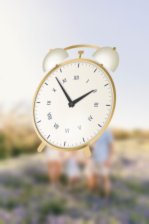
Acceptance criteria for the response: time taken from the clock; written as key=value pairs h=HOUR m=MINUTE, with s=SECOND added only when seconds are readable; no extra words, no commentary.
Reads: h=1 m=53
